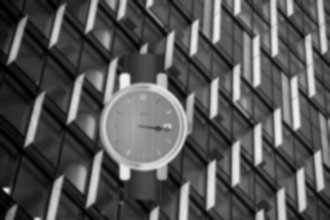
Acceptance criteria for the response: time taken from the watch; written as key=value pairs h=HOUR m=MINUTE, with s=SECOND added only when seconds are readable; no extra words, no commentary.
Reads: h=3 m=16
